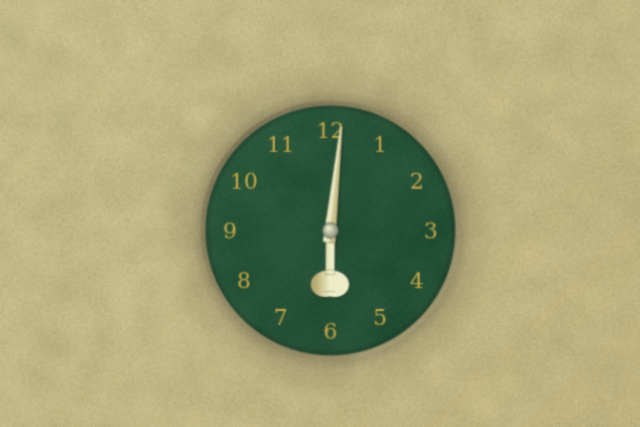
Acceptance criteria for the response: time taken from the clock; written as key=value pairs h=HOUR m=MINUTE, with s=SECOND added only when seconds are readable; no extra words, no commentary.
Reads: h=6 m=1
